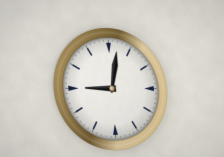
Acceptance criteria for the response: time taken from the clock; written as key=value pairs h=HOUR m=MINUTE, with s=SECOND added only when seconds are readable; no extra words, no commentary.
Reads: h=9 m=2
